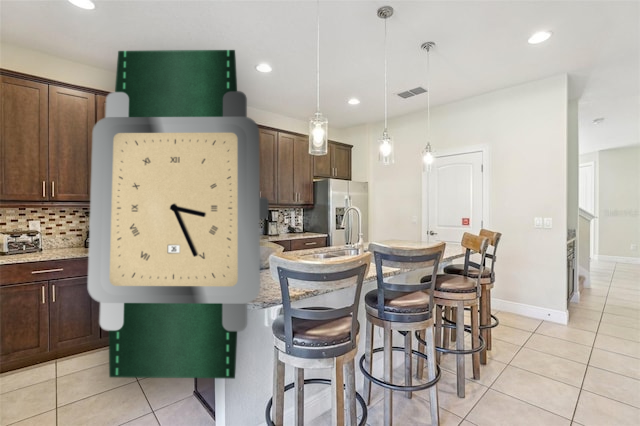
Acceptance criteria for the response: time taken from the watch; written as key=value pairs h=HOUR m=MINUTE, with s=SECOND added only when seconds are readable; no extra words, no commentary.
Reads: h=3 m=26
